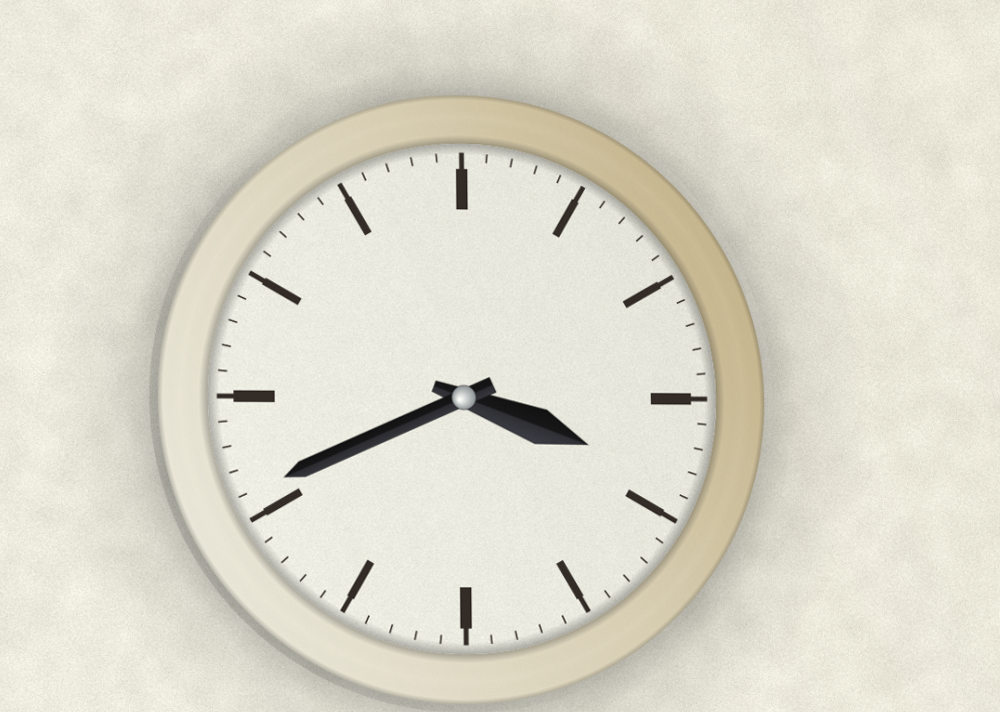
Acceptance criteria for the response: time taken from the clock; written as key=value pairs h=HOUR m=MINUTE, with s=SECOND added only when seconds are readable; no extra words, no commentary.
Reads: h=3 m=41
